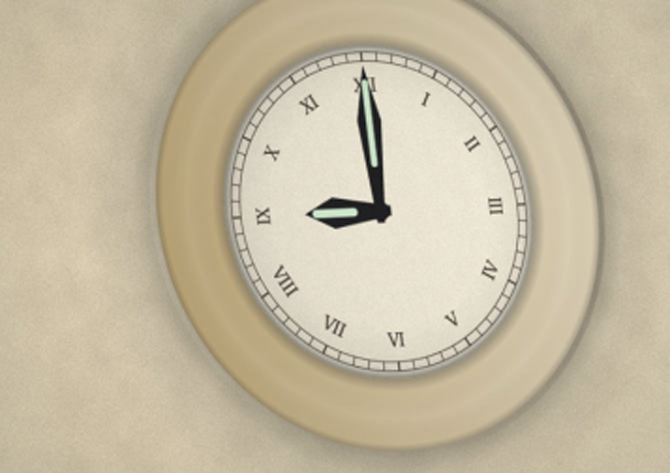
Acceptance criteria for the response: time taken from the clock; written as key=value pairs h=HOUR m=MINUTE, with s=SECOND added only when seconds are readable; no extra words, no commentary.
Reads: h=9 m=0
